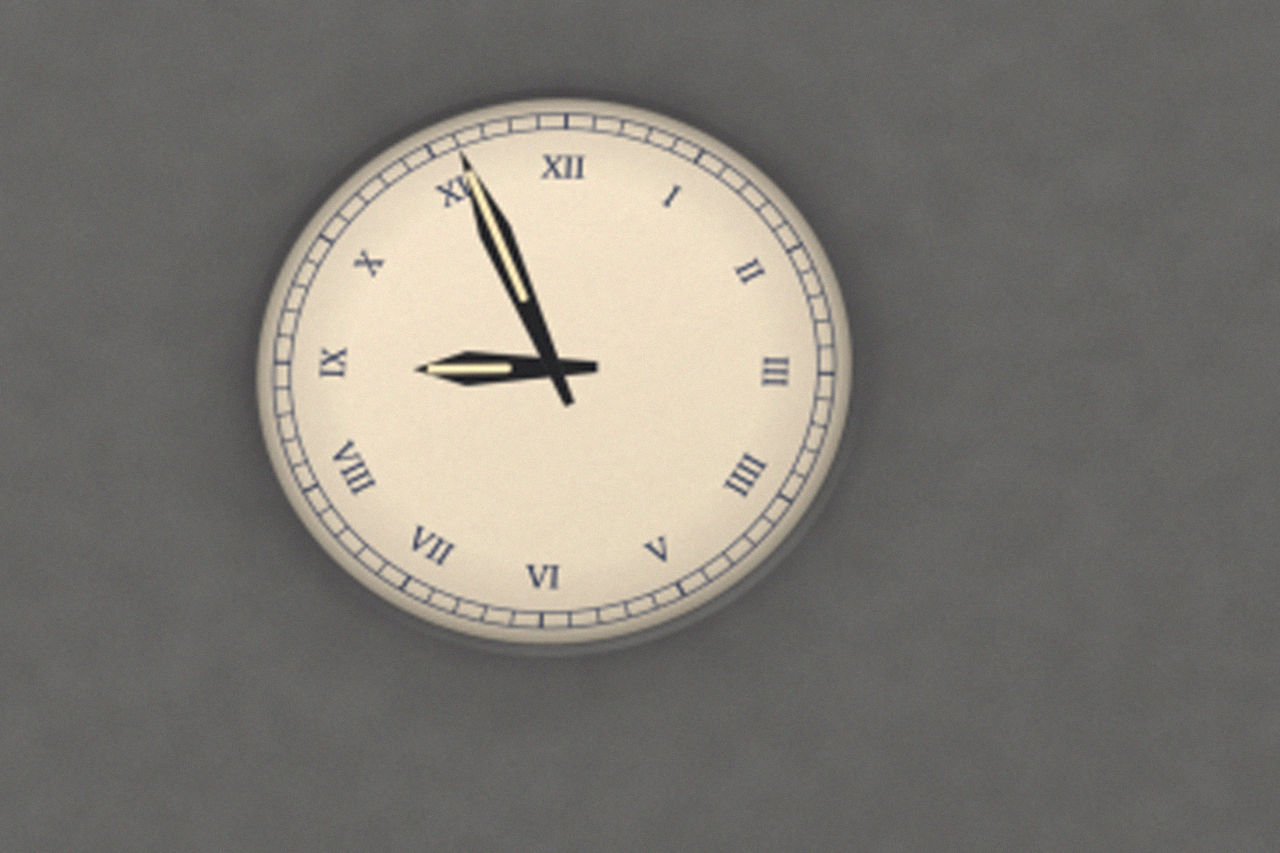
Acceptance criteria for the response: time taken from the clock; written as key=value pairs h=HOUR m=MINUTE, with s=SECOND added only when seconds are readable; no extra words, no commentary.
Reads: h=8 m=56
